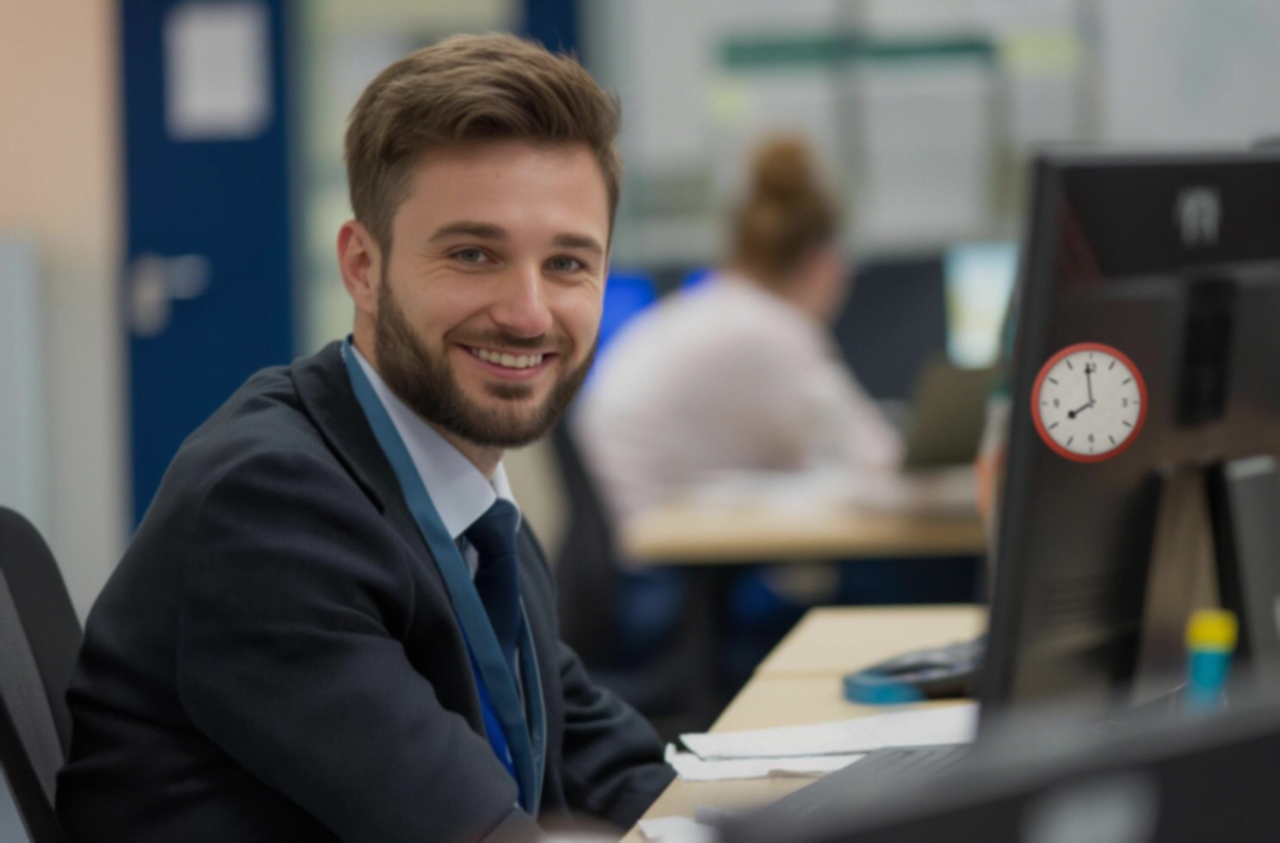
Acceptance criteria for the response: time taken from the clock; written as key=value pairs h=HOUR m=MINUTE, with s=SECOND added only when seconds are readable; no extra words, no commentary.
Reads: h=7 m=59
